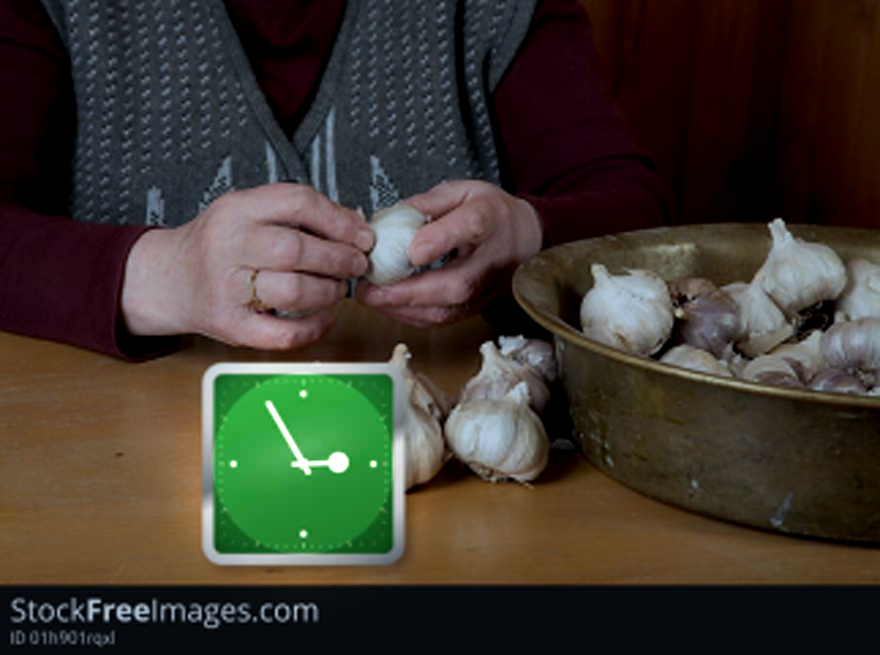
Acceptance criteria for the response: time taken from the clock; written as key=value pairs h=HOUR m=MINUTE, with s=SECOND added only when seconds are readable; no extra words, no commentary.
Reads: h=2 m=55
